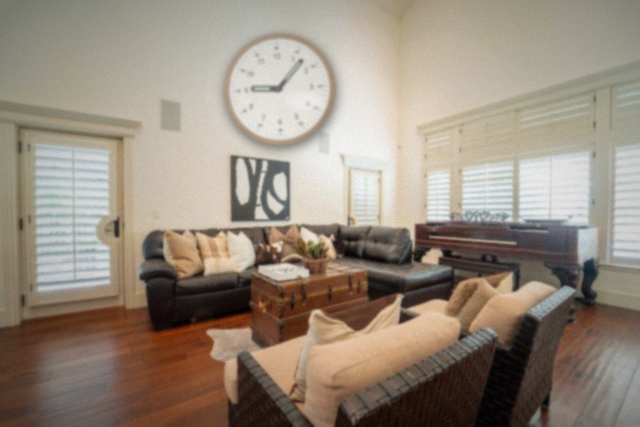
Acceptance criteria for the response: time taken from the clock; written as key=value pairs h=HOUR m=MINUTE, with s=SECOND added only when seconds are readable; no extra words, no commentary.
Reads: h=9 m=7
